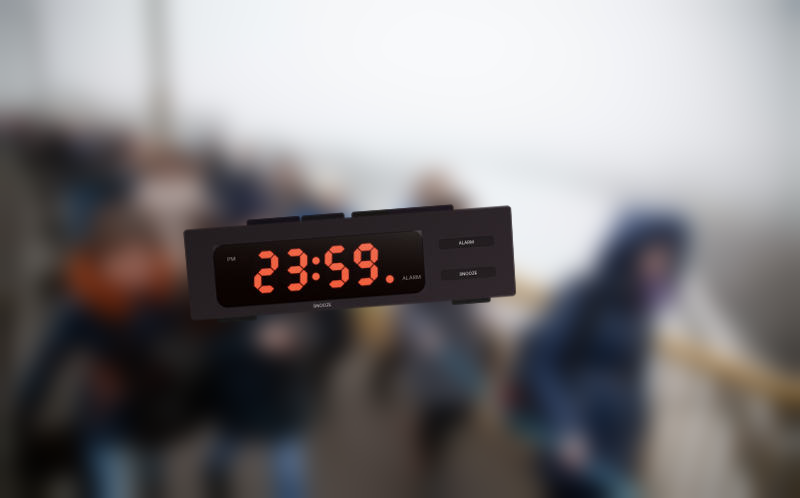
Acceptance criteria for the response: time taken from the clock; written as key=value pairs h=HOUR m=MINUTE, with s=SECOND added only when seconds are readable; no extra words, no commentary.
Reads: h=23 m=59
